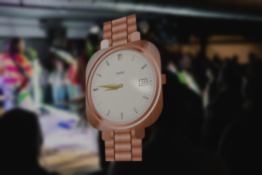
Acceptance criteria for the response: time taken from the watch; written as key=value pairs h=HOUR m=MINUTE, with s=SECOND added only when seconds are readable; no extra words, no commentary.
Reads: h=8 m=46
